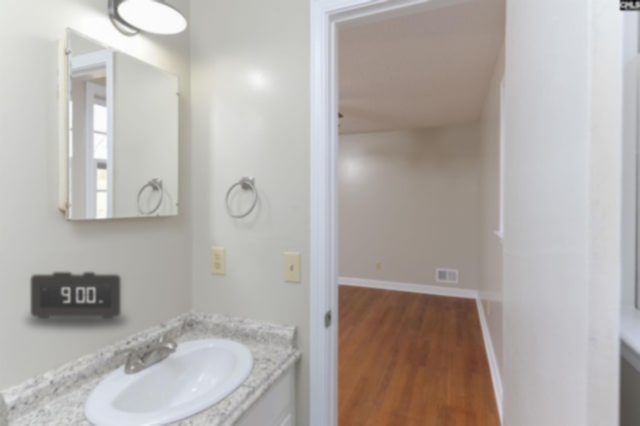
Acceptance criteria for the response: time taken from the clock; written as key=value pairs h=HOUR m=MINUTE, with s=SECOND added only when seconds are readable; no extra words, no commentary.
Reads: h=9 m=0
